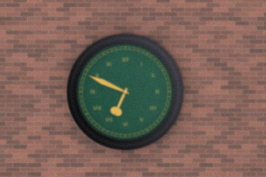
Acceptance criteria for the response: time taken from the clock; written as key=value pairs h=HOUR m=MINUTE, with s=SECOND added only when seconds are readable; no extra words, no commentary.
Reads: h=6 m=49
